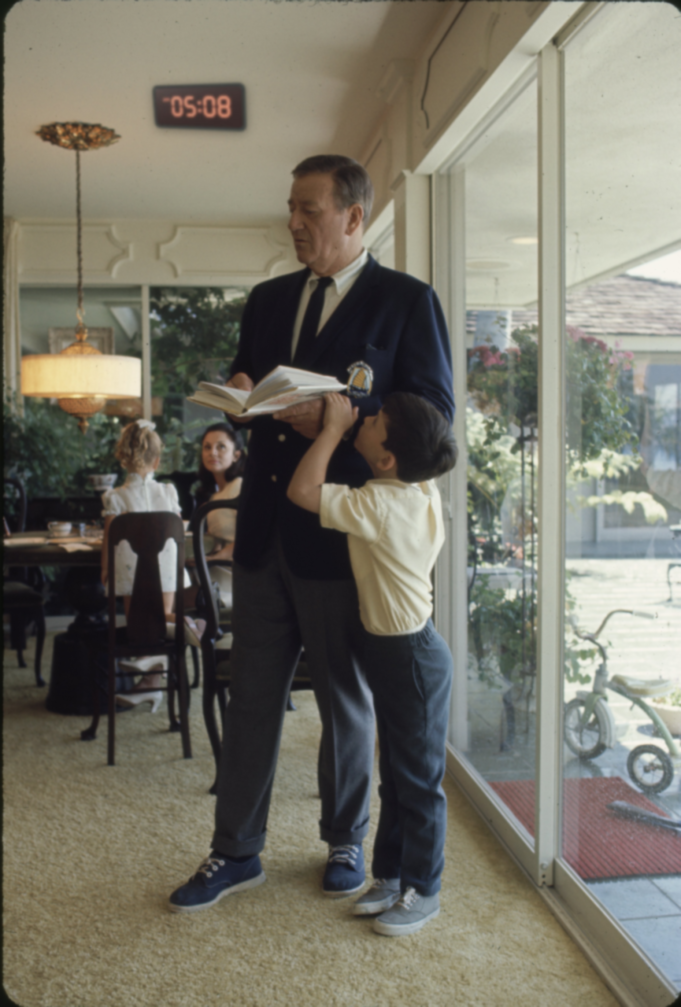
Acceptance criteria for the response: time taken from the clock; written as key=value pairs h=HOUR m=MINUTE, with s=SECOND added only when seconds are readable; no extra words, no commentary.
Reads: h=5 m=8
